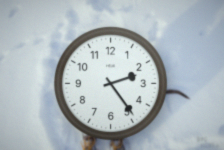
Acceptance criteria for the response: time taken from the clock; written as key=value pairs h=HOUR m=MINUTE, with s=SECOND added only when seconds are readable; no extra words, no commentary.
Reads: h=2 m=24
